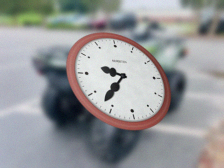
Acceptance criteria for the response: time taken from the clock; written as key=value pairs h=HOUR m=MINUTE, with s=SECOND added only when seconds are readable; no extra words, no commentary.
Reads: h=9 m=37
